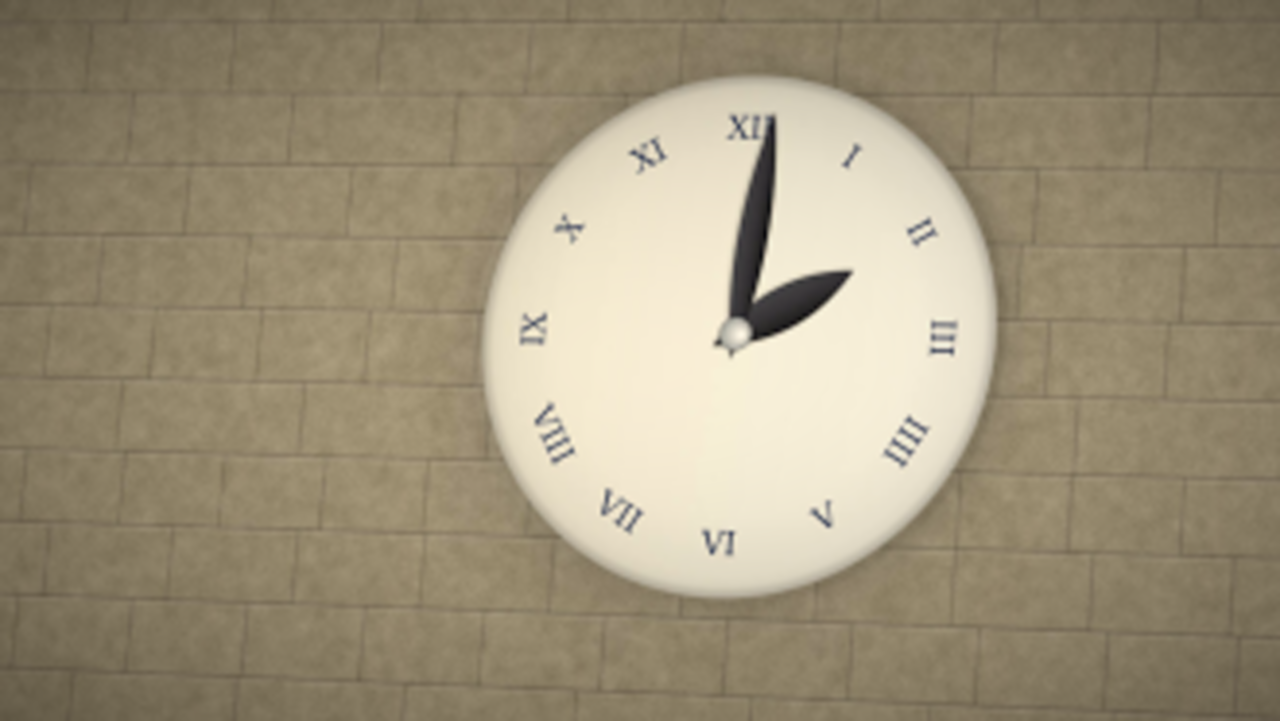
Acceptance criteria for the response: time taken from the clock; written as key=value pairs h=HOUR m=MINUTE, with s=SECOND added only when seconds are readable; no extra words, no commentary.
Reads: h=2 m=1
